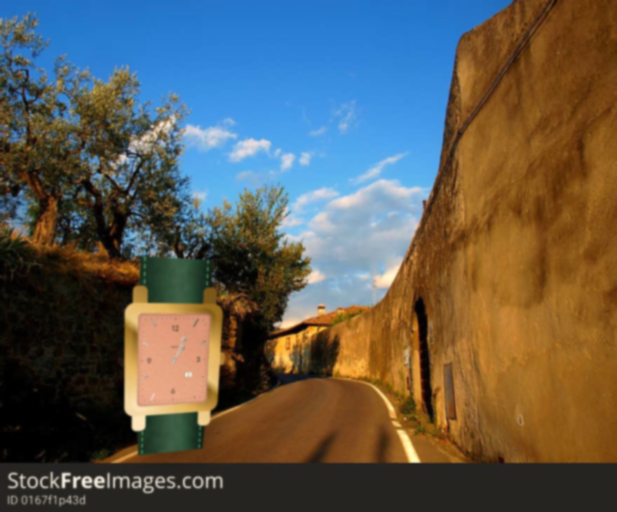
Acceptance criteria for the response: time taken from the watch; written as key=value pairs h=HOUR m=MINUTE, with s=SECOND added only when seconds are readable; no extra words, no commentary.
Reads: h=1 m=4
